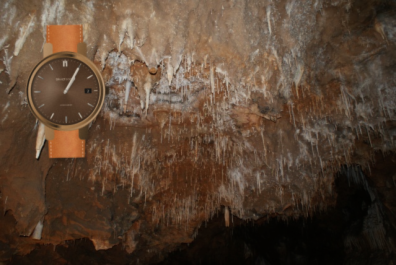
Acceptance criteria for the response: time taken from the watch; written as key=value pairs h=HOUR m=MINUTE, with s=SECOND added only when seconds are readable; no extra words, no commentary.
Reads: h=1 m=5
